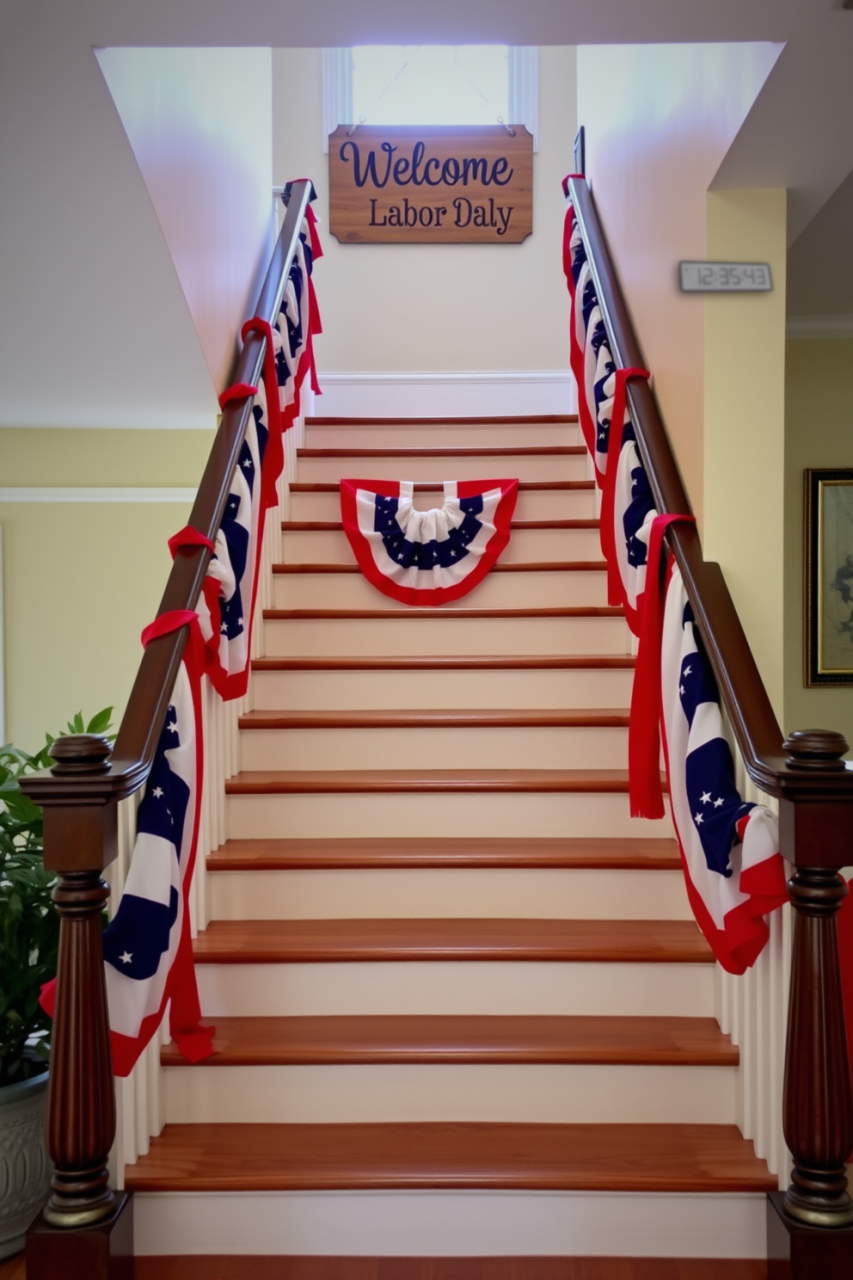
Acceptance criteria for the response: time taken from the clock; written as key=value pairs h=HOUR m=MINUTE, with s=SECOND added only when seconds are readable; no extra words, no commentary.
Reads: h=12 m=35 s=43
